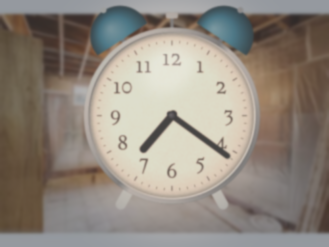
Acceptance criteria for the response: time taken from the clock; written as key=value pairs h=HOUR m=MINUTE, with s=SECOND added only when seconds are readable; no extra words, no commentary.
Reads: h=7 m=21
